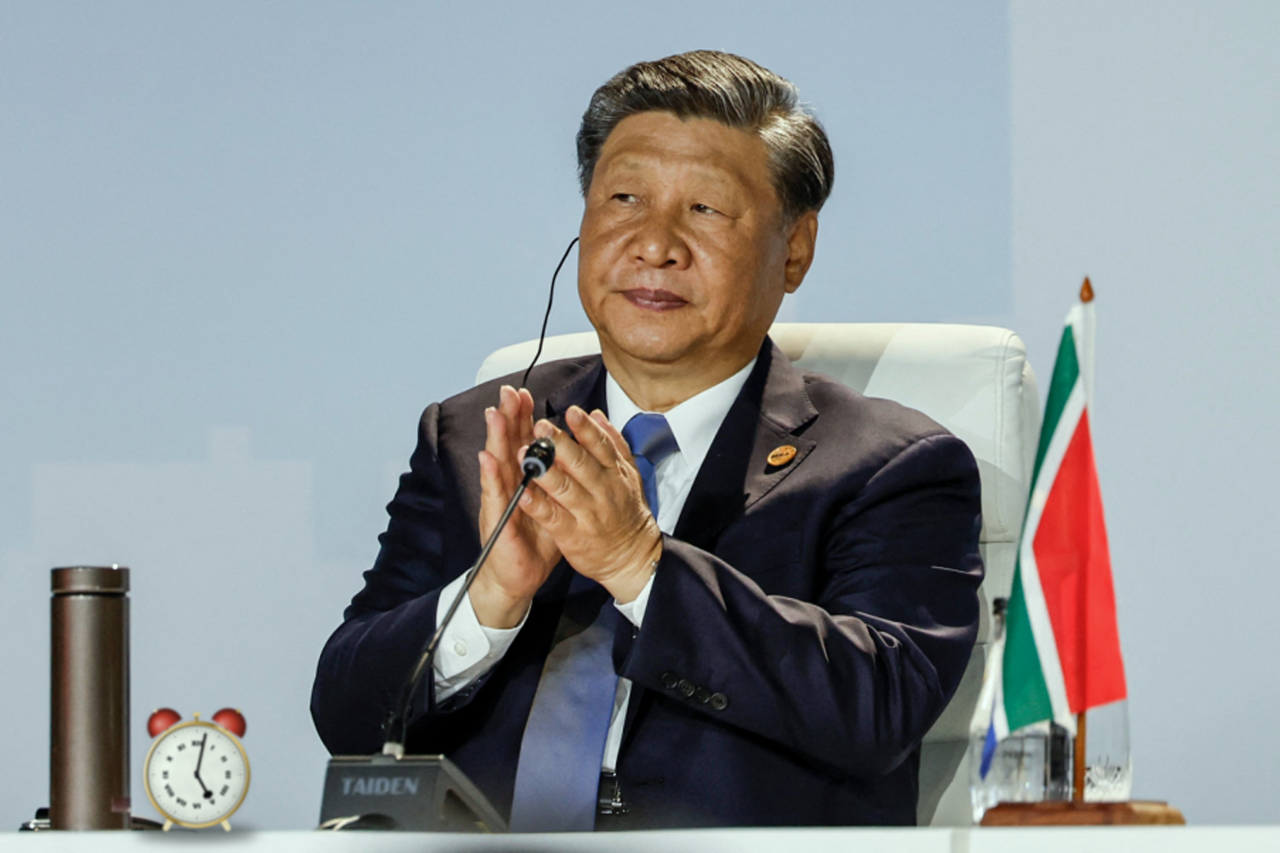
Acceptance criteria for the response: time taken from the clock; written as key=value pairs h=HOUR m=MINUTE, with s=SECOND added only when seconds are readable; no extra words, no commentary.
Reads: h=5 m=2
